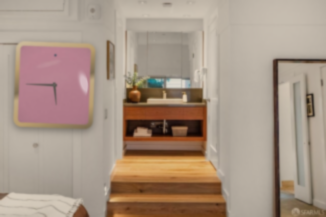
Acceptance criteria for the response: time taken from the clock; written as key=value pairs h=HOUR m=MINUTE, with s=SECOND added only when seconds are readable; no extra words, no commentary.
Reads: h=5 m=45
